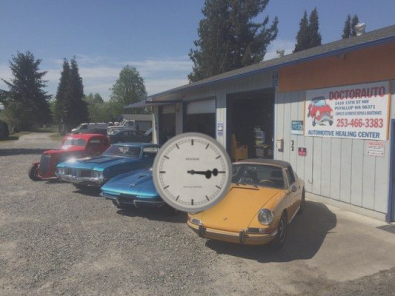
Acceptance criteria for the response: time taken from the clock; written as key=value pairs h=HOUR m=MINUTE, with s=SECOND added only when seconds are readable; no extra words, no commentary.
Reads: h=3 m=15
